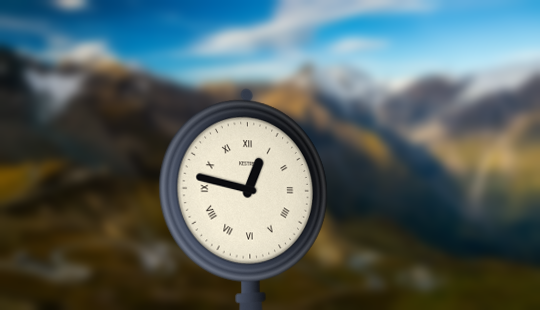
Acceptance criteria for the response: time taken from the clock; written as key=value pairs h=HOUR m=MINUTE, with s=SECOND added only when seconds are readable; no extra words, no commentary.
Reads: h=12 m=47
